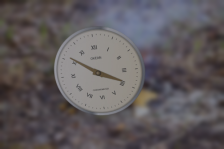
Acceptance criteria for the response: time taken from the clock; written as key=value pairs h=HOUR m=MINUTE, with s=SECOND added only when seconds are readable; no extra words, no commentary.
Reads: h=3 m=51
